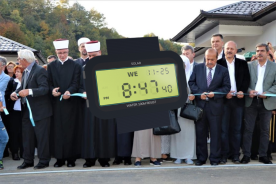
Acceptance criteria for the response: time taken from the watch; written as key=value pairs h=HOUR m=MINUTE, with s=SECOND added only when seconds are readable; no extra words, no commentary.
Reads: h=8 m=47 s=40
